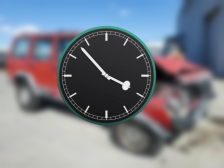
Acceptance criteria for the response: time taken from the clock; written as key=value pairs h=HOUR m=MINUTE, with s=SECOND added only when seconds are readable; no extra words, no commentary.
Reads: h=3 m=53
